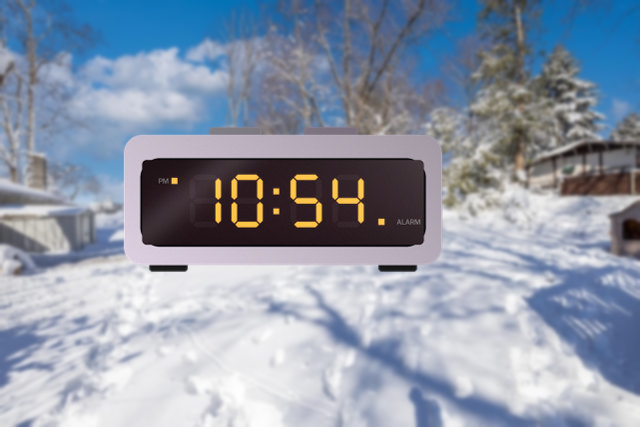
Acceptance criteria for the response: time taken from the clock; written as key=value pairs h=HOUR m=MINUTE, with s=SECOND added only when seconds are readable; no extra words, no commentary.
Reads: h=10 m=54
